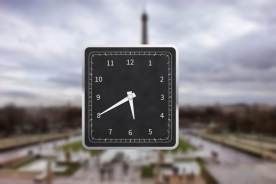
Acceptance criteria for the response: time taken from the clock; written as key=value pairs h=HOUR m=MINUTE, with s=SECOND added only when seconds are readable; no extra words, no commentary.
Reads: h=5 m=40
